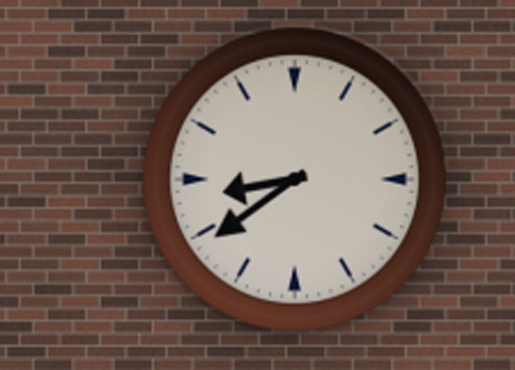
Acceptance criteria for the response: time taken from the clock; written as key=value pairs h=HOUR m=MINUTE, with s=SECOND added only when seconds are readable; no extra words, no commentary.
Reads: h=8 m=39
